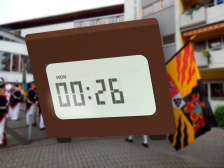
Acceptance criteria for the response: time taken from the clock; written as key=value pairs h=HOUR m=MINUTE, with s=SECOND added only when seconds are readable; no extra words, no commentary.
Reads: h=0 m=26
